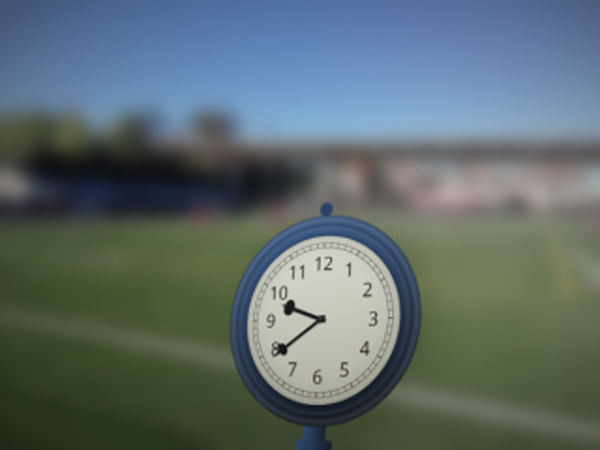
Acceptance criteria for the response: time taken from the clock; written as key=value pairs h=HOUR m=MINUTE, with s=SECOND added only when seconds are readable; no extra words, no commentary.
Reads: h=9 m=39
